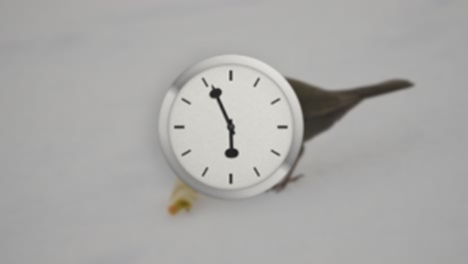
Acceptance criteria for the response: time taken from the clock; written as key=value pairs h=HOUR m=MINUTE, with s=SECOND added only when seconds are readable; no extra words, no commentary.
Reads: h=5 m=56
